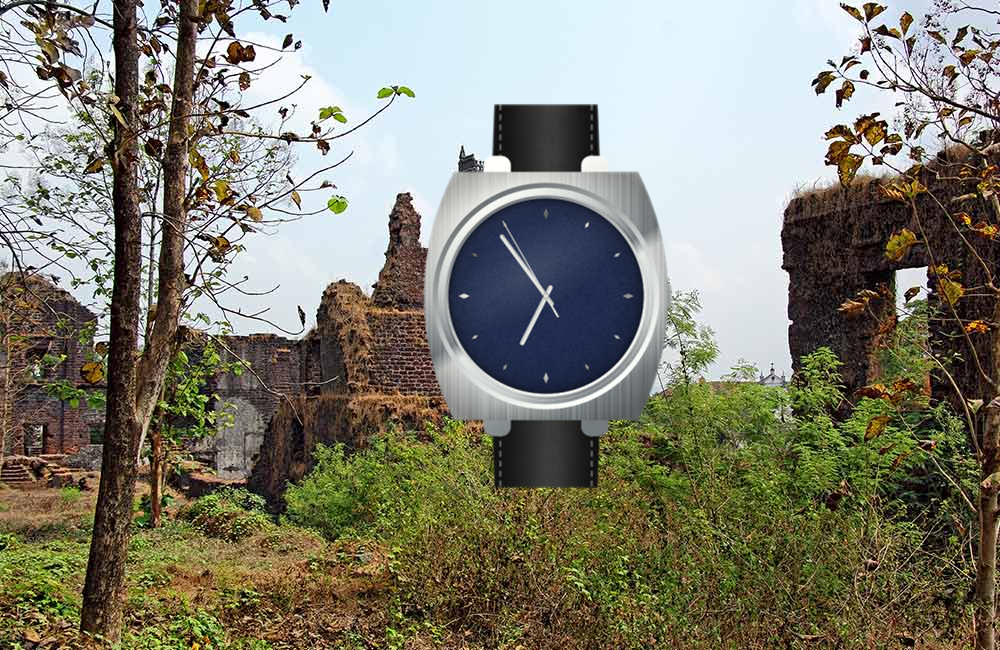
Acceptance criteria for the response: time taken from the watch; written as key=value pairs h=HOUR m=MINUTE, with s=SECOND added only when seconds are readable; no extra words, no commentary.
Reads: h=6 m=53 s=55
